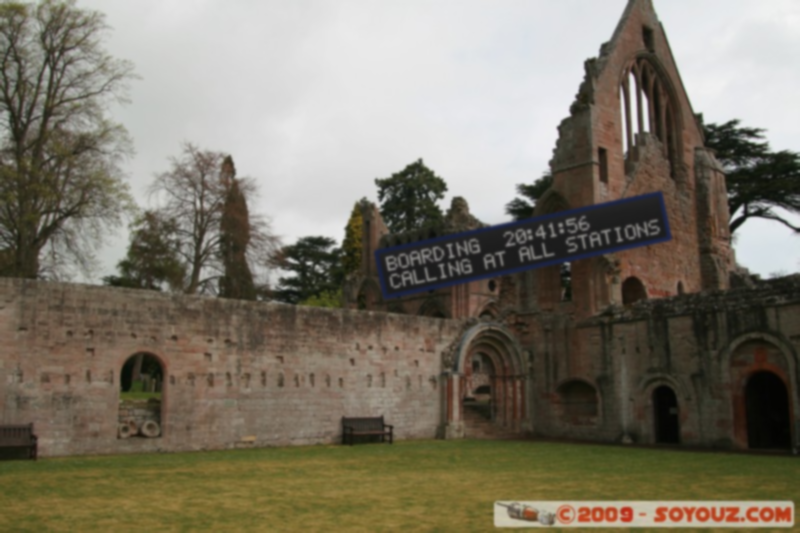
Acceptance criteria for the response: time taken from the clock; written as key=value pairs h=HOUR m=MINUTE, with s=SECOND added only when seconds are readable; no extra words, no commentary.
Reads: h=20 m=41 s=56
